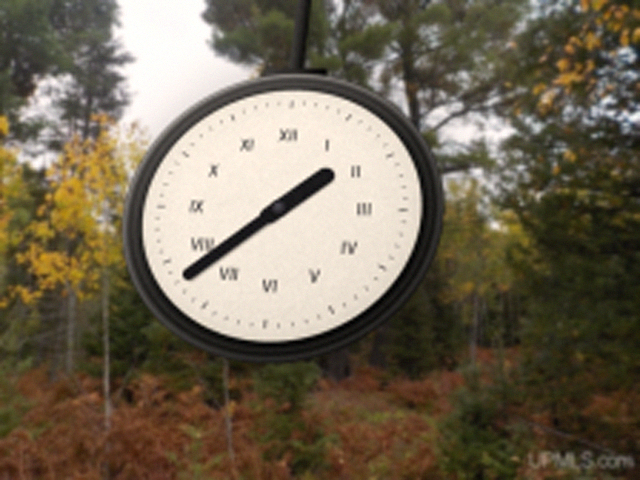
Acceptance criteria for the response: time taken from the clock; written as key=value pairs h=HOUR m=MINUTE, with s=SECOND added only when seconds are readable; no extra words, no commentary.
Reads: h=1 m=38
